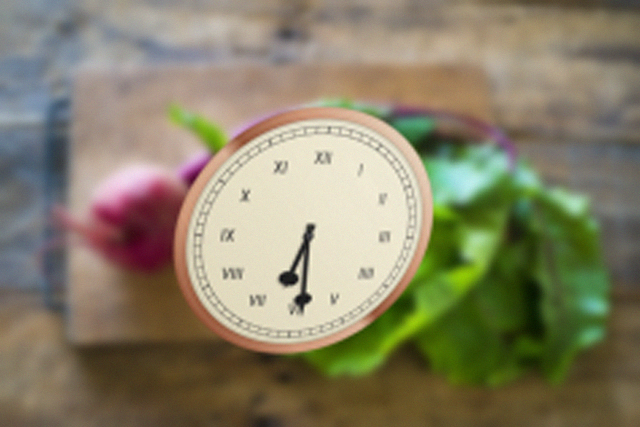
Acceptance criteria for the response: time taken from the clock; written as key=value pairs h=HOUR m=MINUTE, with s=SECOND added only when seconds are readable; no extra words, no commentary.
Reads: h=6 m=29
